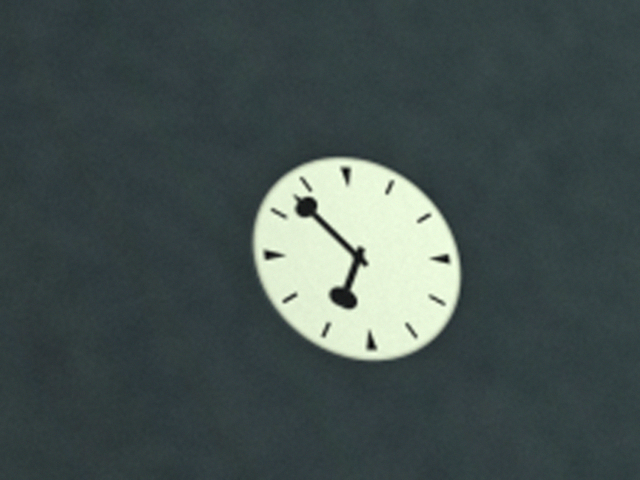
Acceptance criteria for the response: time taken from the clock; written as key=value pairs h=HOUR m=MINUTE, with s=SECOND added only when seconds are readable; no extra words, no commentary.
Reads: h=6 m=53
